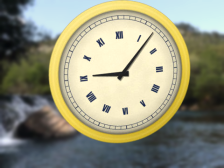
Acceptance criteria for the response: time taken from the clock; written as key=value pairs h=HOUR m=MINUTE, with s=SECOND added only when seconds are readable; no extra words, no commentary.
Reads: h=9 m=7
